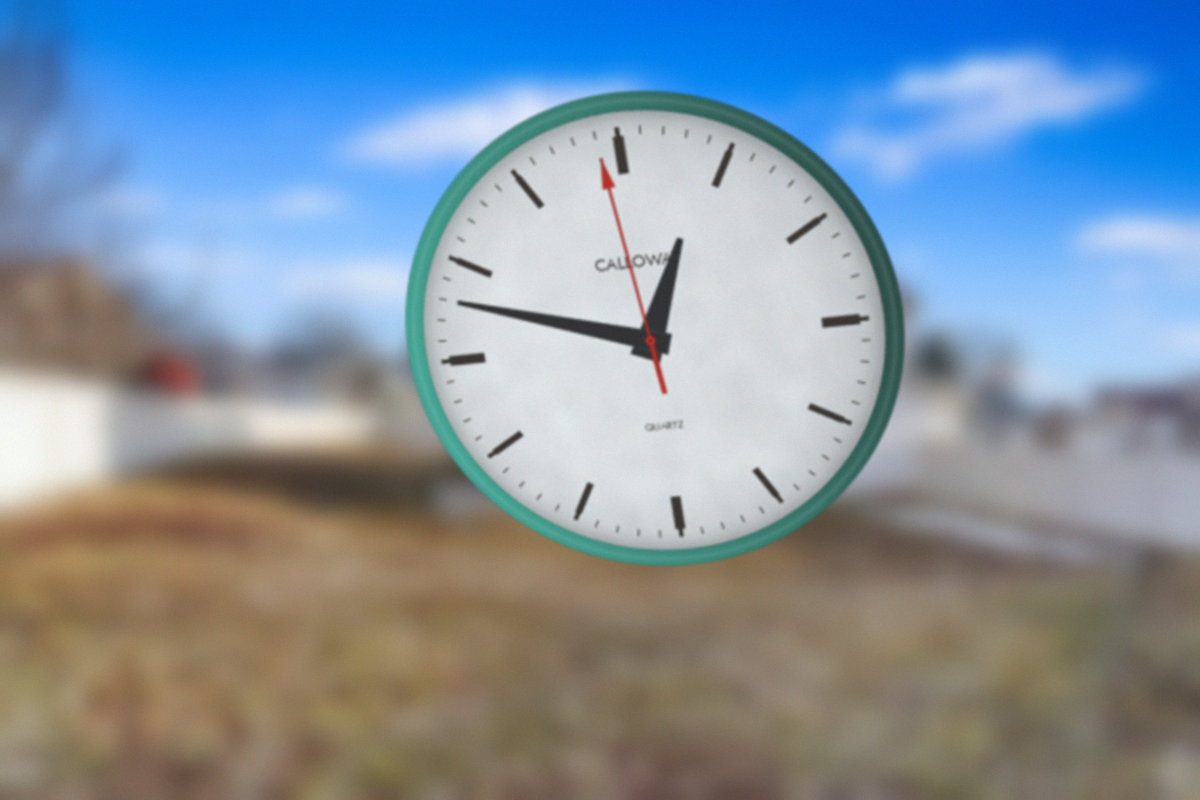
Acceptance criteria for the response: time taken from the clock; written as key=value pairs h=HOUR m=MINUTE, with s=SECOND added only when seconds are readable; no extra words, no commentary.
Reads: h=12 m=47 s=59
